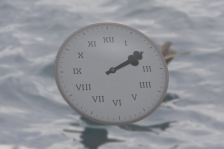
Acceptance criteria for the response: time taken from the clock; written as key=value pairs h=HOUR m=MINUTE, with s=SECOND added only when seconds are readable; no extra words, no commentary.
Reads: h=2 m=10
